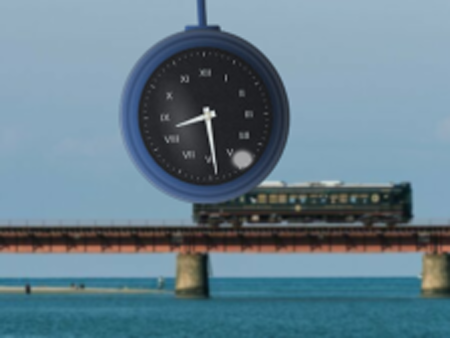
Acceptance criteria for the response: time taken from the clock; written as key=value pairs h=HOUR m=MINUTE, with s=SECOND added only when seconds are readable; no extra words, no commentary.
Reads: h=8 m=29
